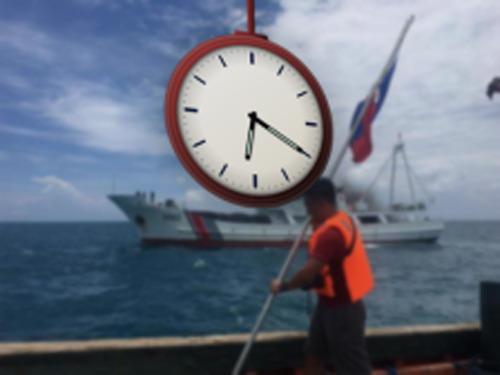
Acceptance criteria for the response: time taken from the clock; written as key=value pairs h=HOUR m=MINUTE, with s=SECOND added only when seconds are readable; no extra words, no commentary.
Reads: h=6 m=20
